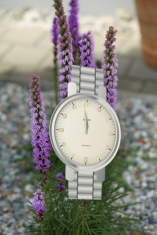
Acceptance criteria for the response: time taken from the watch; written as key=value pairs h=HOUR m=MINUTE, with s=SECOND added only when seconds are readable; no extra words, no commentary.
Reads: h=11 m=59
